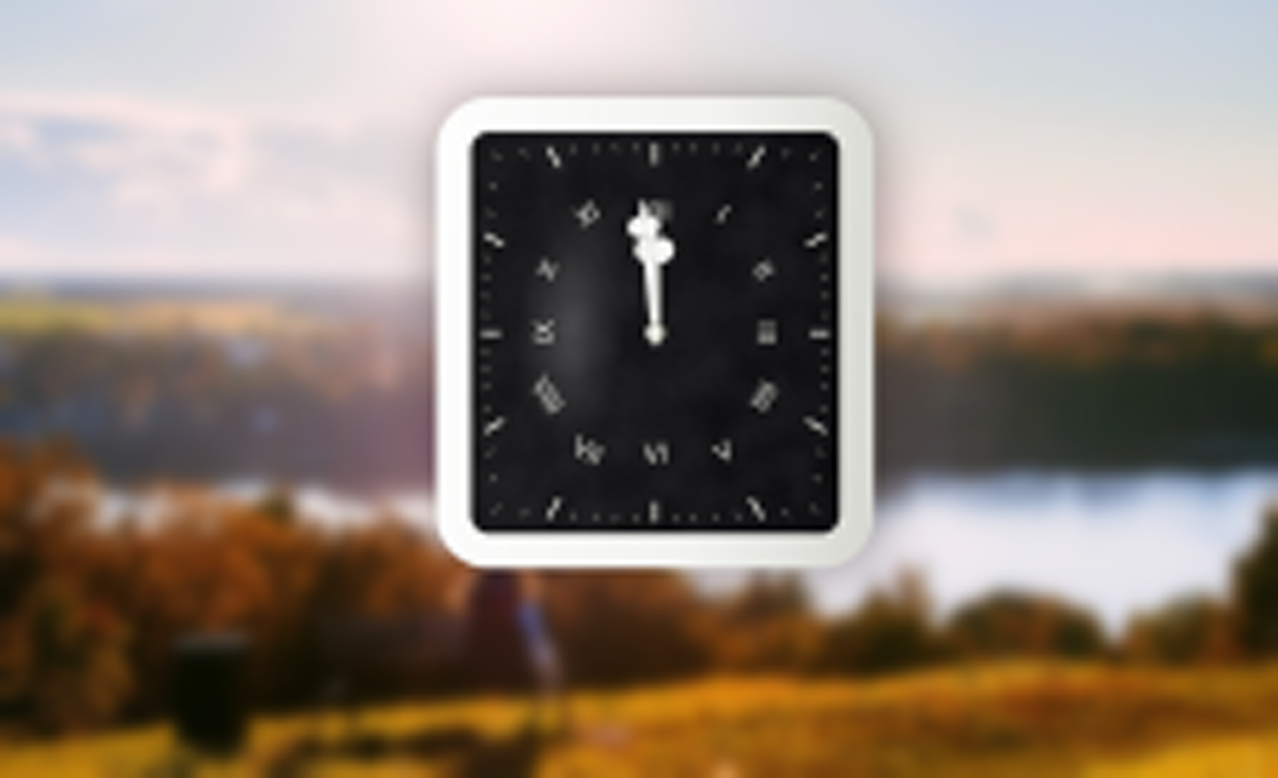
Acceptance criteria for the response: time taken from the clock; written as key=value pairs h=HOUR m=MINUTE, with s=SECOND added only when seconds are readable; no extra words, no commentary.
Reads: h=11 m=59
